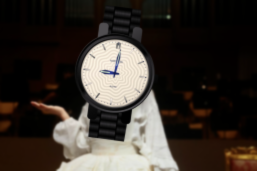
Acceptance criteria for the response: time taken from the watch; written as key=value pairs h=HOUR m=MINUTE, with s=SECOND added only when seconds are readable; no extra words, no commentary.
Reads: h=9 m=1
